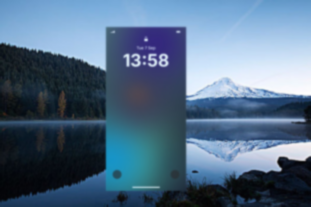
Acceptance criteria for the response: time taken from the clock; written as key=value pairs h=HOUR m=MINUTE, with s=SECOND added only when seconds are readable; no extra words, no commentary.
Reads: h=13 m=58
